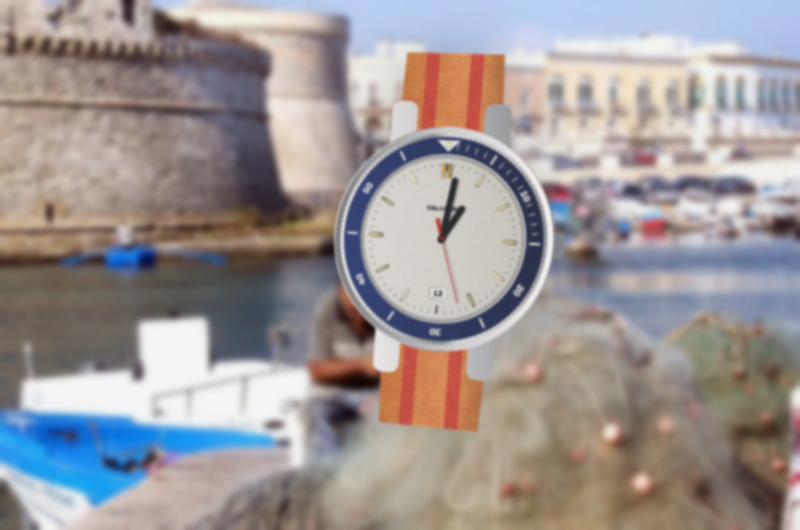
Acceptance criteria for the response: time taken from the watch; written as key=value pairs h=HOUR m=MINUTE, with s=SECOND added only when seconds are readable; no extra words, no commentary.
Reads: h=1 m=1 s=27
